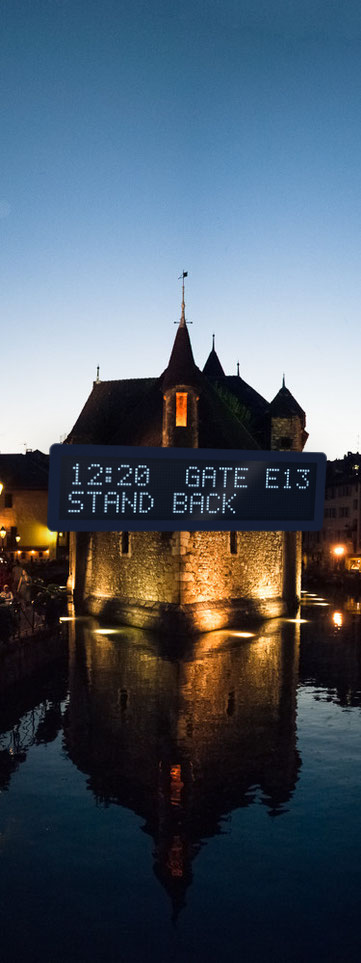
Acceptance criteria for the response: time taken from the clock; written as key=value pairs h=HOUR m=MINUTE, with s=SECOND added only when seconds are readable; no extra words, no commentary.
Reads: h=12 m=20
